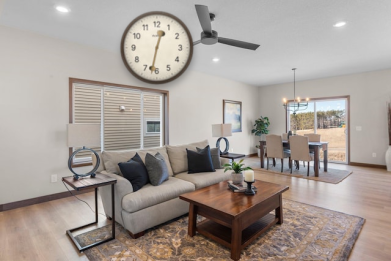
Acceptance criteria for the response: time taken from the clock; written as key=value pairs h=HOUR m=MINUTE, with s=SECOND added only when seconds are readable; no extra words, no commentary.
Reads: h=12 m=32
